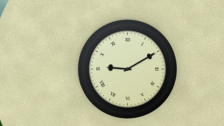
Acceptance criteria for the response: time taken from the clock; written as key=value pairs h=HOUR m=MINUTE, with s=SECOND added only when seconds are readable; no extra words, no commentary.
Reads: h=9 m=10
